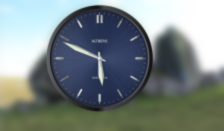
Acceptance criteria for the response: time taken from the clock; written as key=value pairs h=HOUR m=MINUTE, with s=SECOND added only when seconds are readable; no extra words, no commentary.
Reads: h=5 m=49
